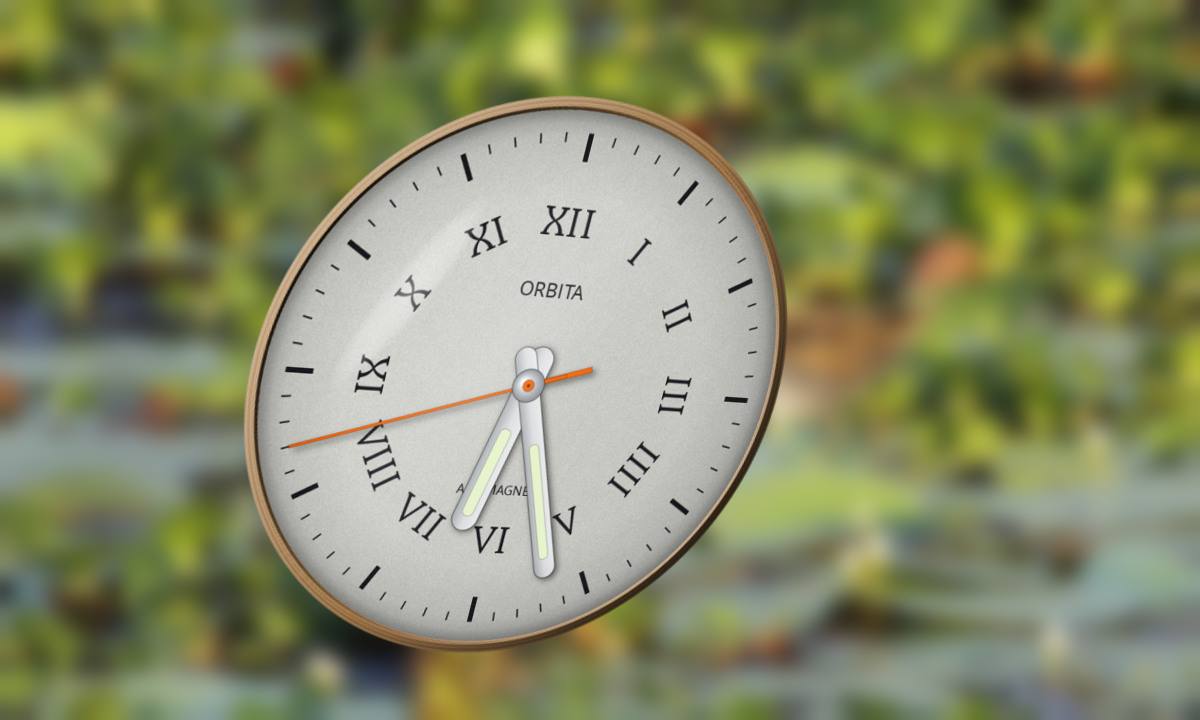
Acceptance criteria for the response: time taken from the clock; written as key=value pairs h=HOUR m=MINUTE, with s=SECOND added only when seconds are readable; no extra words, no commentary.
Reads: h=6 m=26 s=42
